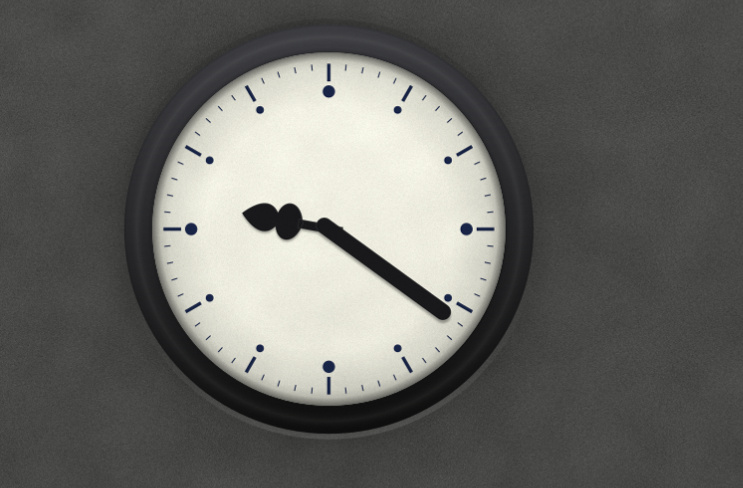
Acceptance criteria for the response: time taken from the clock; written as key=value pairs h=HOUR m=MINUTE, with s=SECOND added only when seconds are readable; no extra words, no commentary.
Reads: h=9 m=21
